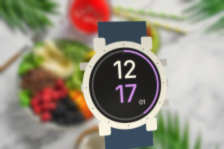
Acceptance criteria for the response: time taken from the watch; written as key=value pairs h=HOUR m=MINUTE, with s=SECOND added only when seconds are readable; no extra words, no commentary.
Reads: h=12 m=17
